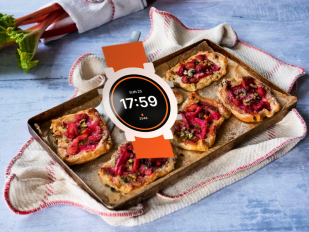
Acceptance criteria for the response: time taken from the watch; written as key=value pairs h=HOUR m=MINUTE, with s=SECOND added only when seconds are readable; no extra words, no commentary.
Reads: h=17 m=59
